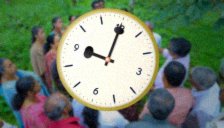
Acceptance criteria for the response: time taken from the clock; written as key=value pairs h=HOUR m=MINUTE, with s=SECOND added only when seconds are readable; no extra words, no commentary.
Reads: h=9 m=0
